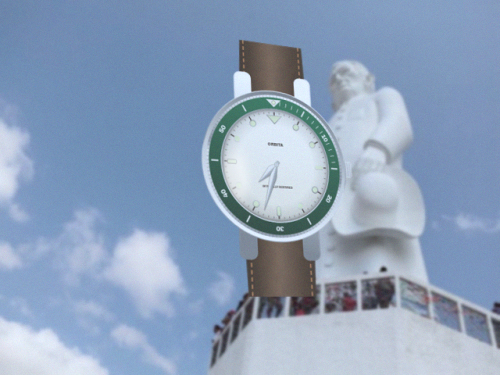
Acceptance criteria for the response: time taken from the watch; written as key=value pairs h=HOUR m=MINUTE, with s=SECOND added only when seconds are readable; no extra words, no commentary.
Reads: h=7 m=33
